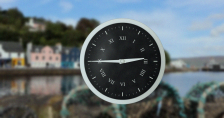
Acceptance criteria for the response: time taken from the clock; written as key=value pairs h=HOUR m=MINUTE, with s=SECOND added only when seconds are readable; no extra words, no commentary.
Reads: h=2 m=45
